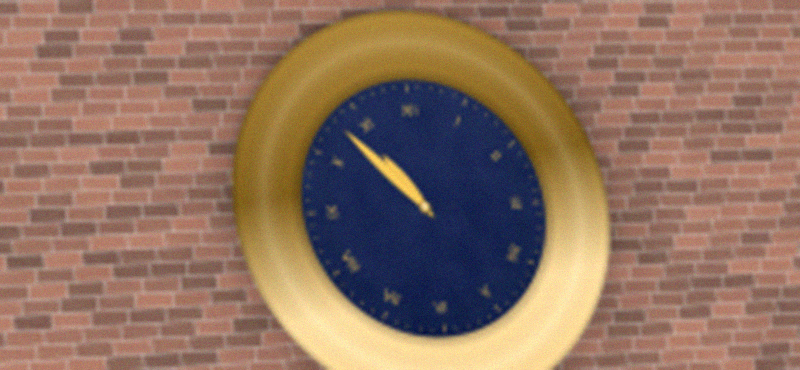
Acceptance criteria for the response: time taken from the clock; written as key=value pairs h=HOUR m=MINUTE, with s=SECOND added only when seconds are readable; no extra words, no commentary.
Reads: h=10 m=53
